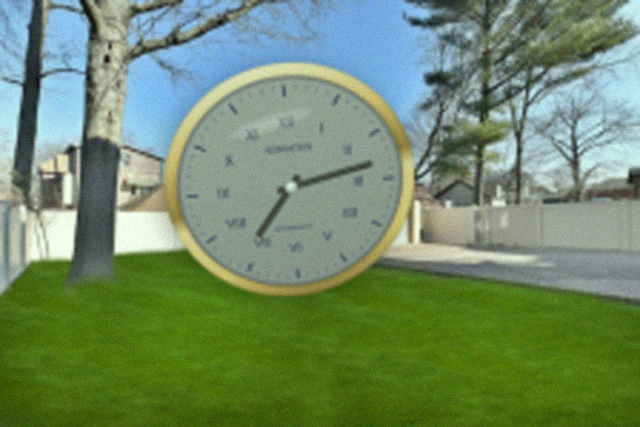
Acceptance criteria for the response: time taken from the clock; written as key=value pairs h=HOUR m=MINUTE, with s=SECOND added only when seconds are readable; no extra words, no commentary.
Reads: h=7 m=13
